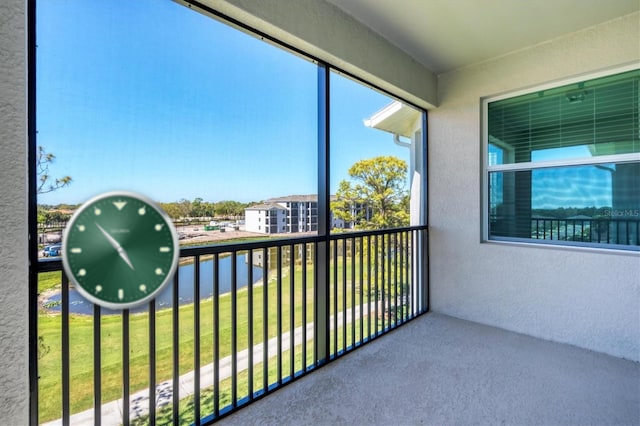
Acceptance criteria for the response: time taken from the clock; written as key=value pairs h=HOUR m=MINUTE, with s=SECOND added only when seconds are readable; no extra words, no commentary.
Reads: h=4 m=53
